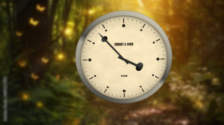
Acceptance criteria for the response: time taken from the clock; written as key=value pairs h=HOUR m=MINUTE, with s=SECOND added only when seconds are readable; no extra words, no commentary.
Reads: h=3 m=53
